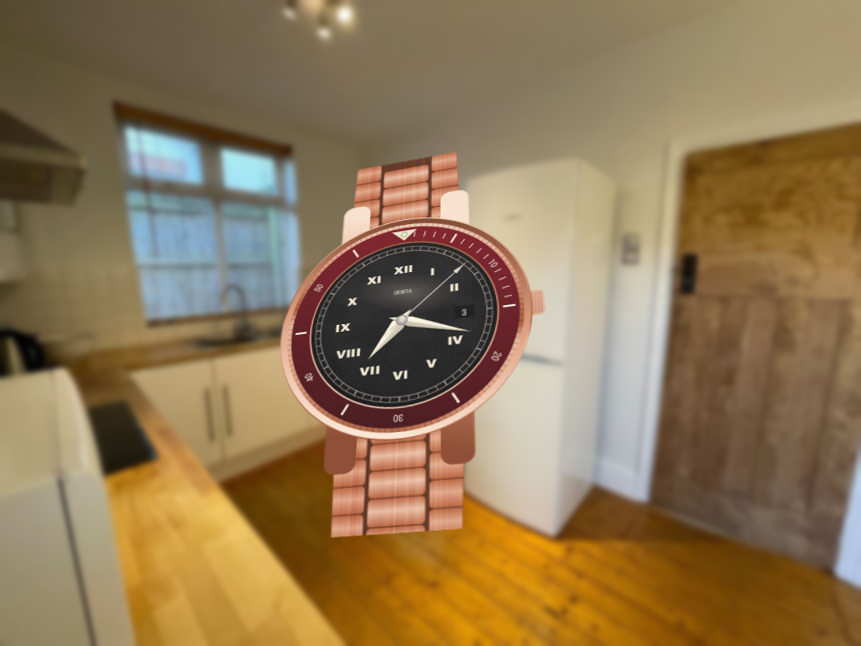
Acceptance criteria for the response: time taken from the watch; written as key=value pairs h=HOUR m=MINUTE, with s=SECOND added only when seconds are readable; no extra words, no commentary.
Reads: h=7 m=18 s=8
